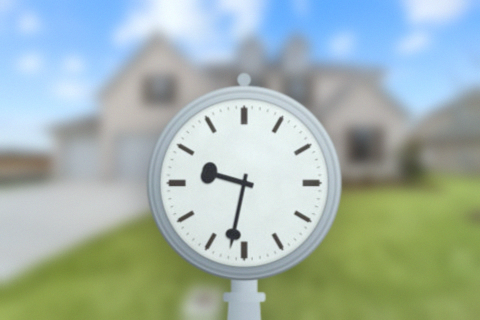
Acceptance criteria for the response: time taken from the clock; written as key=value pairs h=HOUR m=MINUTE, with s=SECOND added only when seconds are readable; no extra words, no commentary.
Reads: h=9 m=32
